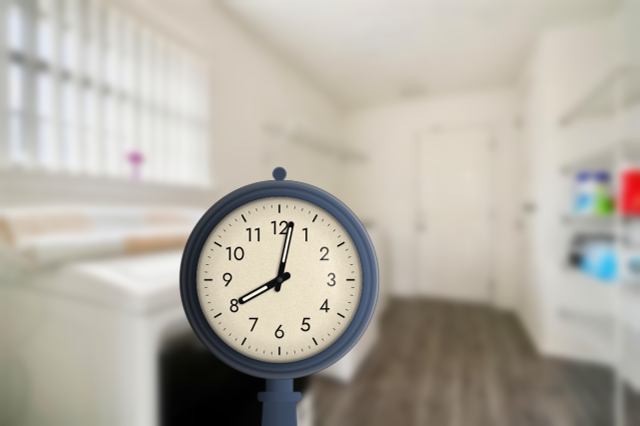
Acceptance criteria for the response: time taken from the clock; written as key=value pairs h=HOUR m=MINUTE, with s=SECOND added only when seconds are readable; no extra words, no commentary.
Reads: h=8 m=2
